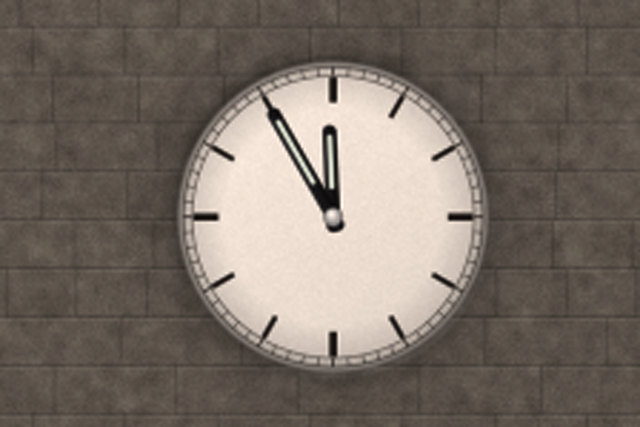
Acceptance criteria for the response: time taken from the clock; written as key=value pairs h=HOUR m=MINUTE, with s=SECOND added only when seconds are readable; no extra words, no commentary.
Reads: h=11 m=55
